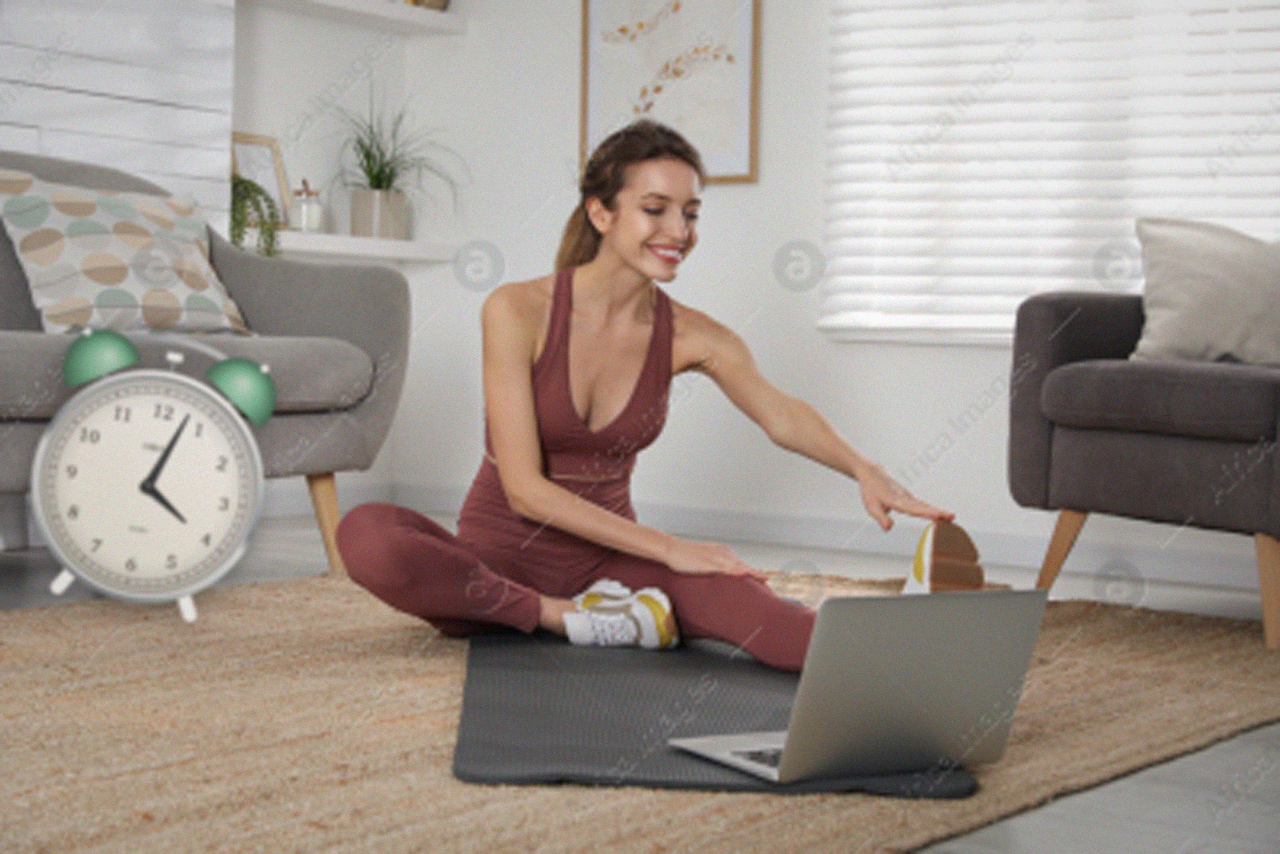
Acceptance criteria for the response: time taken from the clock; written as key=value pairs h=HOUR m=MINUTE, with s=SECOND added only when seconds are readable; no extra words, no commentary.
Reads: h=4 m=3
